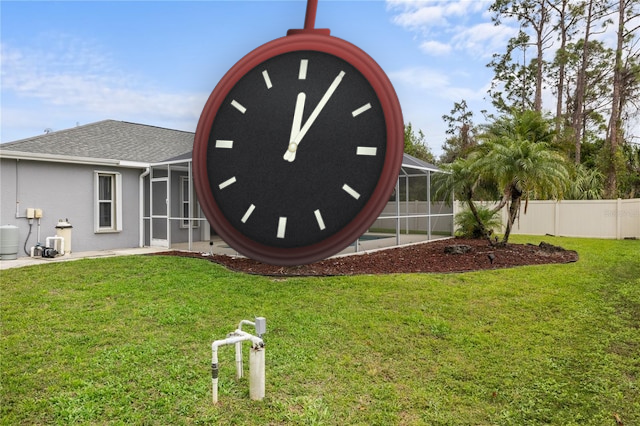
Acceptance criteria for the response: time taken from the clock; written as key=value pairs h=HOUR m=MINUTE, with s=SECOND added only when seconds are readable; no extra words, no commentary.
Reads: h=12 m=5
